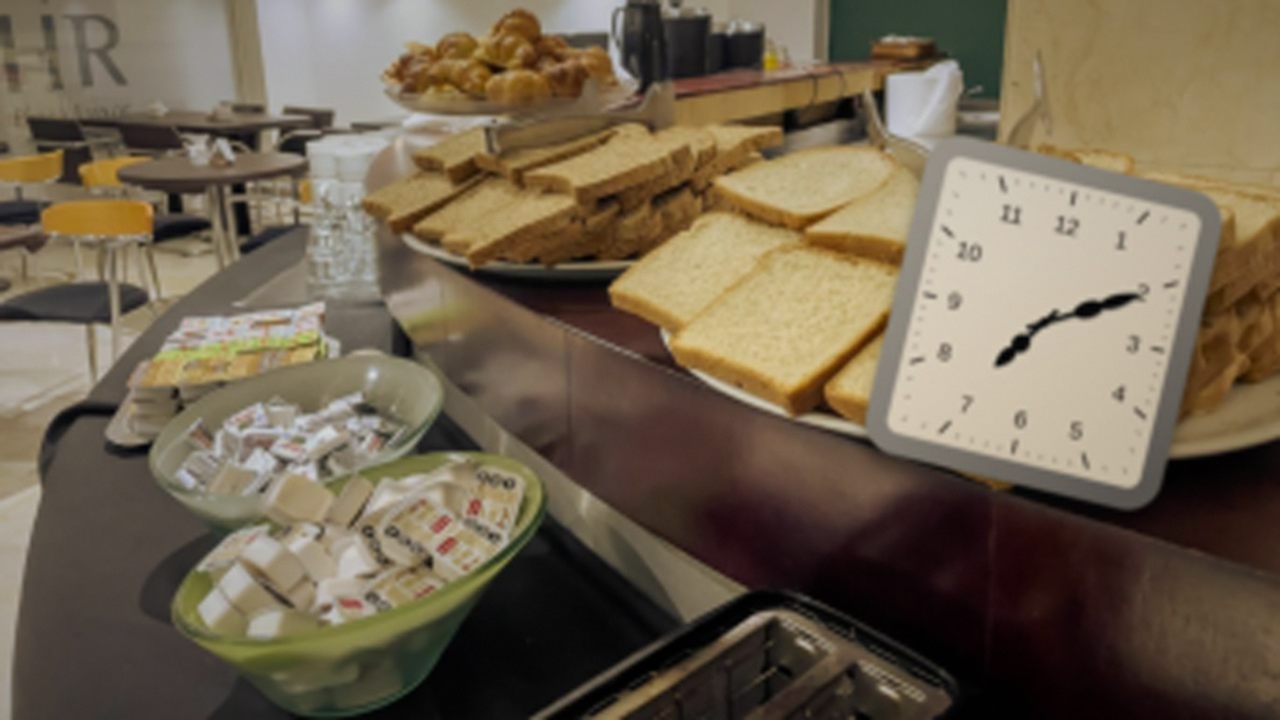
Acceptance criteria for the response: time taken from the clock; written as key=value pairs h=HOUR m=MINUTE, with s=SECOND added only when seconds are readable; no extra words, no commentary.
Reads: h=7 m=10
